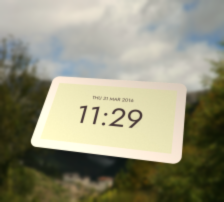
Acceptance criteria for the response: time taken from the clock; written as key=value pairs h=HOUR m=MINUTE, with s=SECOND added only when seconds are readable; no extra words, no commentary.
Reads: h=11 m=29
